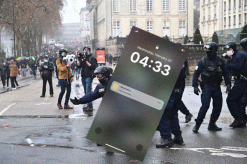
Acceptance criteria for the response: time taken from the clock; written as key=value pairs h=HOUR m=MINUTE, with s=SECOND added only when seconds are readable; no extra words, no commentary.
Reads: h=4 m=33
